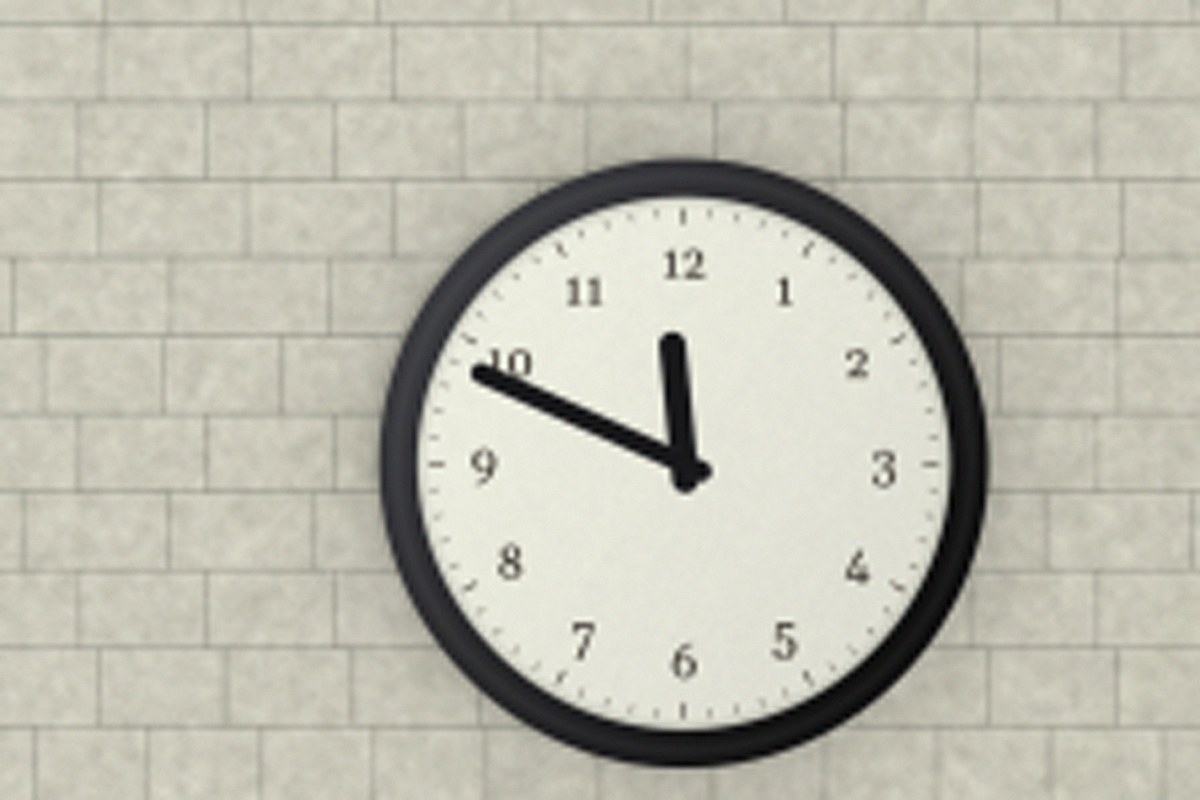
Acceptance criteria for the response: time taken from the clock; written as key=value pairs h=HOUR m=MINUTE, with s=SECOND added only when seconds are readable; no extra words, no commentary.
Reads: h=11 m=49
